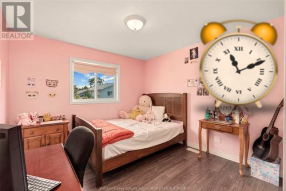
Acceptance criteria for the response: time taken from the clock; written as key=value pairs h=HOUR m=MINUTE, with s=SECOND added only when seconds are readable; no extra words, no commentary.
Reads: h=11 m=11
